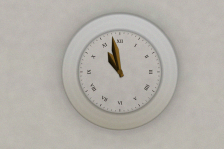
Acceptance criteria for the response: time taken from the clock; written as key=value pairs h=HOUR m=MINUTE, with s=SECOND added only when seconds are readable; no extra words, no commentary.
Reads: h=10 m=58
